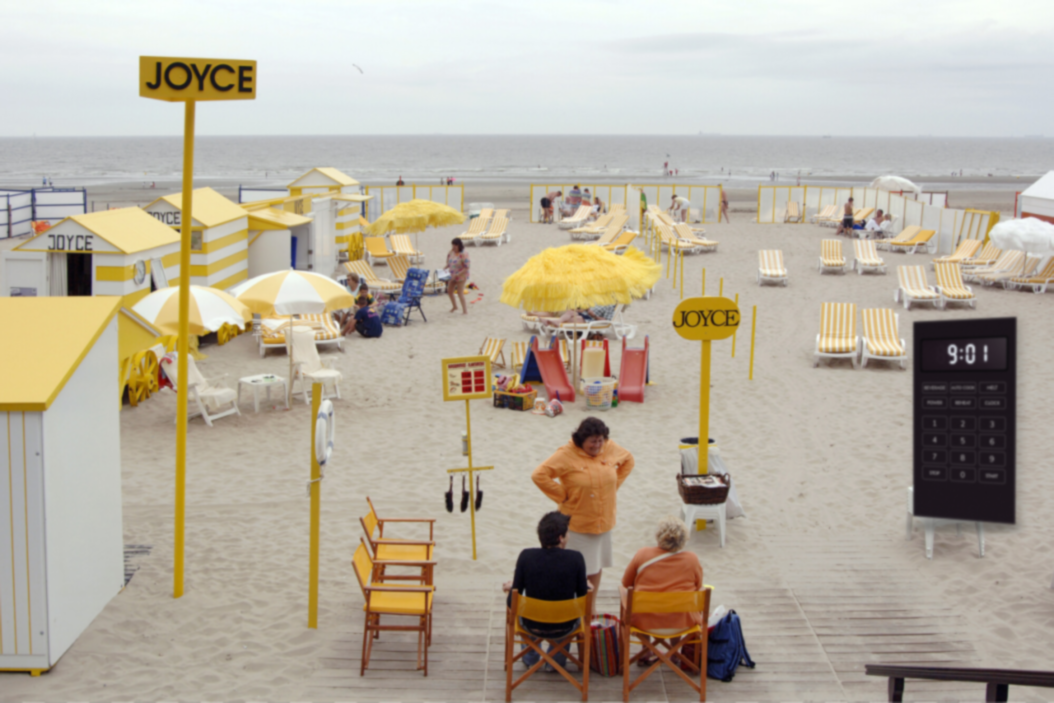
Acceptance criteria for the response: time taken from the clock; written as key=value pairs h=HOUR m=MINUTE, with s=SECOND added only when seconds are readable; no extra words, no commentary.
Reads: h=9 m=1
